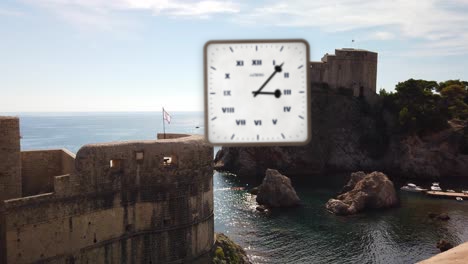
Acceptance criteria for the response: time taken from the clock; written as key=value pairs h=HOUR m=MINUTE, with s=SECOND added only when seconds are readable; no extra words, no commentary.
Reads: h=3 m=7
